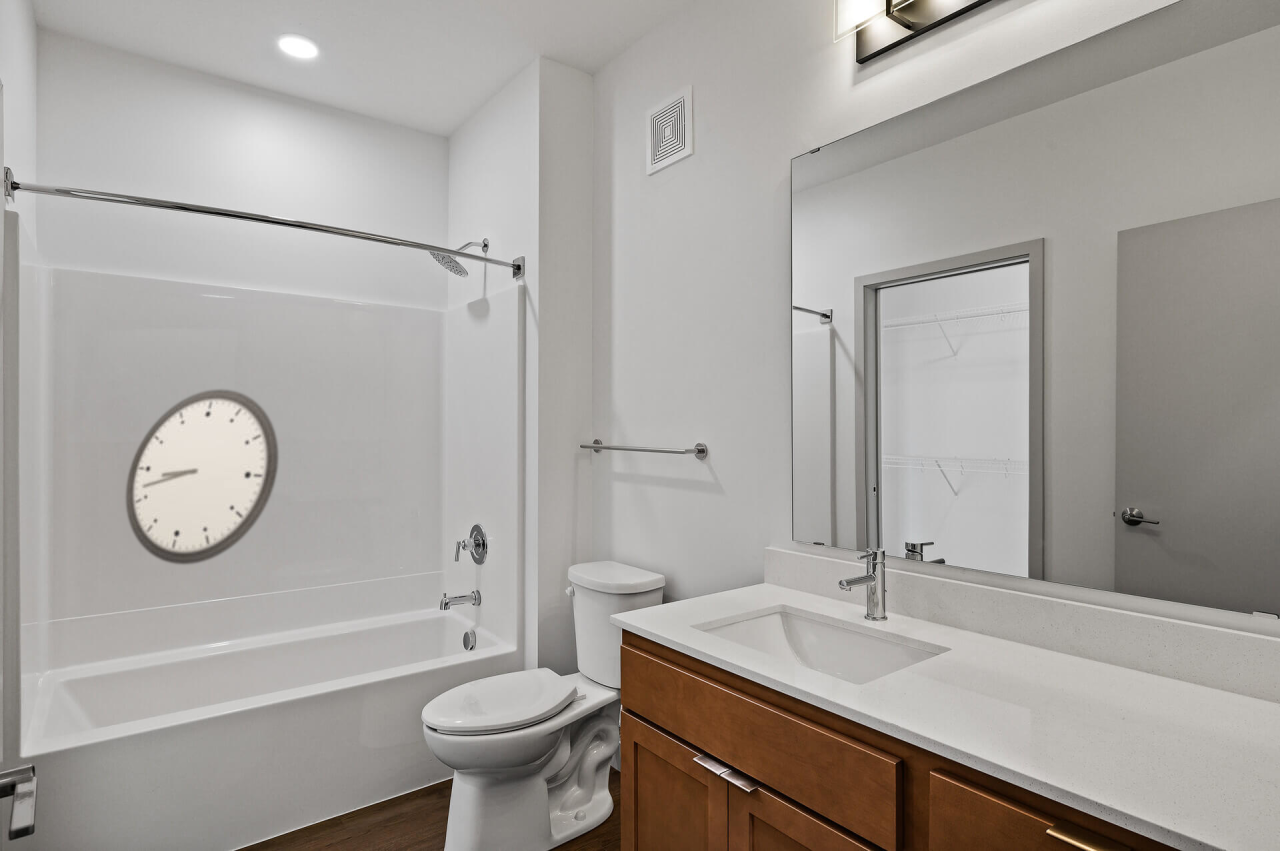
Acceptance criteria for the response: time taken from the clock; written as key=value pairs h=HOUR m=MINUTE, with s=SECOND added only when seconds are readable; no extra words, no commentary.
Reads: h=8 m=42
